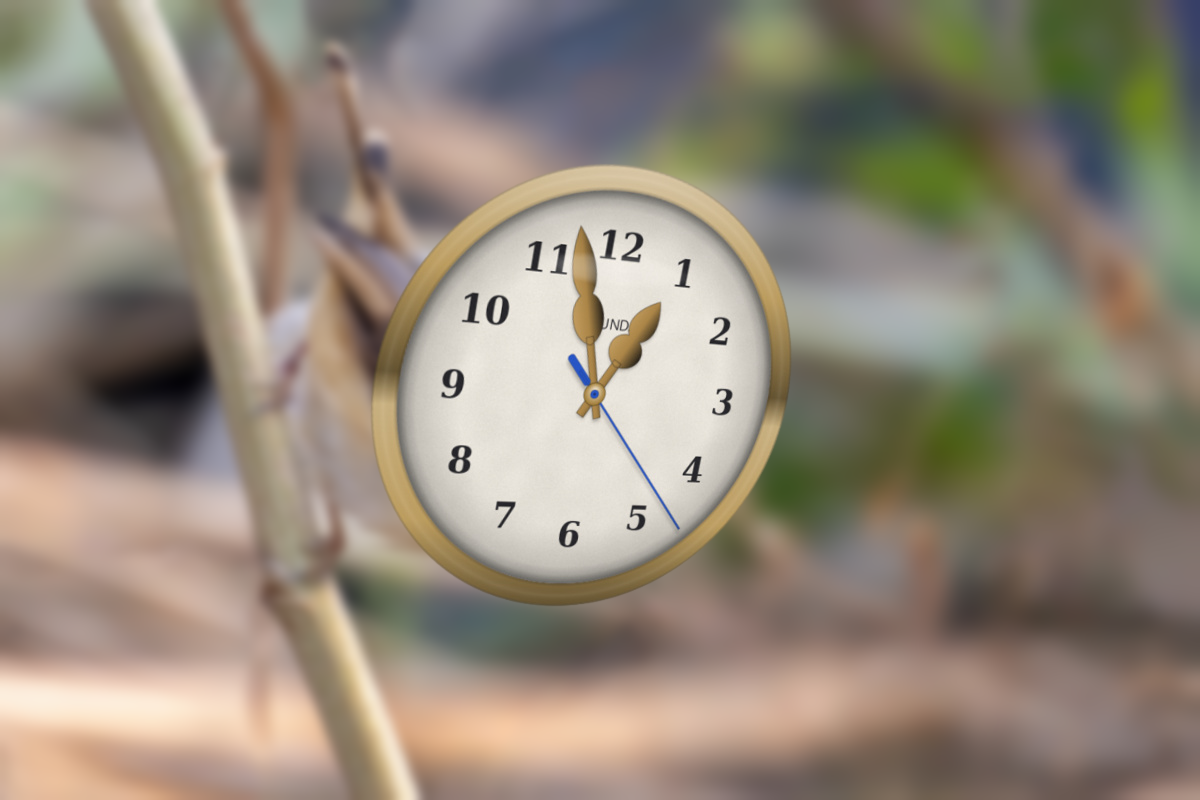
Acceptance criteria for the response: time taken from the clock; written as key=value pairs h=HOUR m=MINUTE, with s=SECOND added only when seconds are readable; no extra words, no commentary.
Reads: h=12 m=57 s=23
